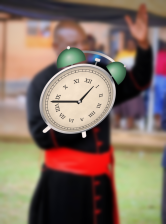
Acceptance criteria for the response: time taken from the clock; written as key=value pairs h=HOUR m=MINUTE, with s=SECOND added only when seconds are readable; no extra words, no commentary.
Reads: h=12 m=43
